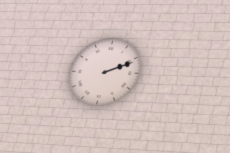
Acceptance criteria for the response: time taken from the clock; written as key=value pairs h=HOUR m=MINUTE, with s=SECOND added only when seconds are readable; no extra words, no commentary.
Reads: h=2 m=11
